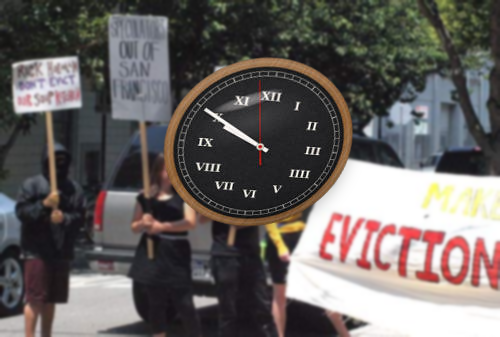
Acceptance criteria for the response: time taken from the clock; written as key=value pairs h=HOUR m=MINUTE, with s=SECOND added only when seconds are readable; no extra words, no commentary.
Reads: h=9 m=49 s=58
